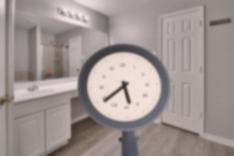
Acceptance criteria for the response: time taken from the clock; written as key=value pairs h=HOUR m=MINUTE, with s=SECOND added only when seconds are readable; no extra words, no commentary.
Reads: h=5 m=39
